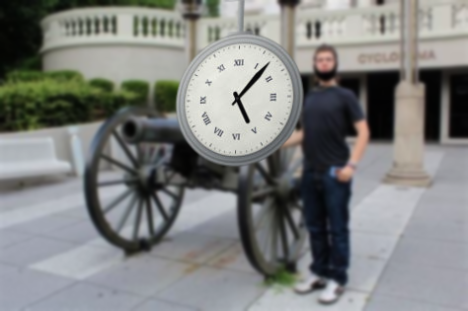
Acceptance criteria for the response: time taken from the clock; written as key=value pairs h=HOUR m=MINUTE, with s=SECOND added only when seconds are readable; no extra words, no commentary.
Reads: h=5 m=7
